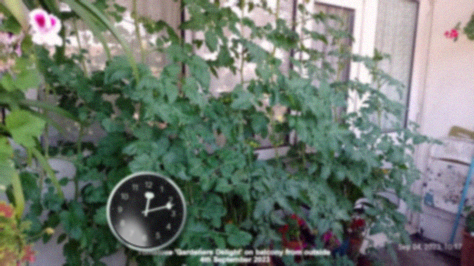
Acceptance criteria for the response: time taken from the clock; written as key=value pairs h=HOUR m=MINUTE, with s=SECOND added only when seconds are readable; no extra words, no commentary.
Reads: h=12 m=12
